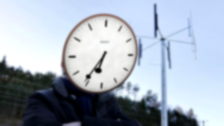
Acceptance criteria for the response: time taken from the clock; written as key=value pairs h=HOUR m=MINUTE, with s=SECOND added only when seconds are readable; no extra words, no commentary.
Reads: h=6 m=36
